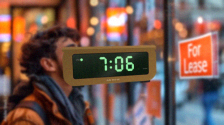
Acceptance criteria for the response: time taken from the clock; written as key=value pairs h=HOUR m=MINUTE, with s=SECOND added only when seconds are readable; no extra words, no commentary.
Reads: h=7 m=6
